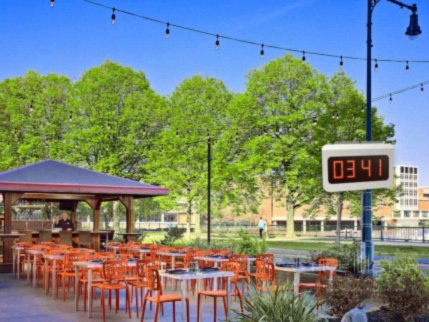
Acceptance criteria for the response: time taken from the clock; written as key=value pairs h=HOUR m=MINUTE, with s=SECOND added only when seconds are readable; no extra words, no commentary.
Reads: h=3 m=41
